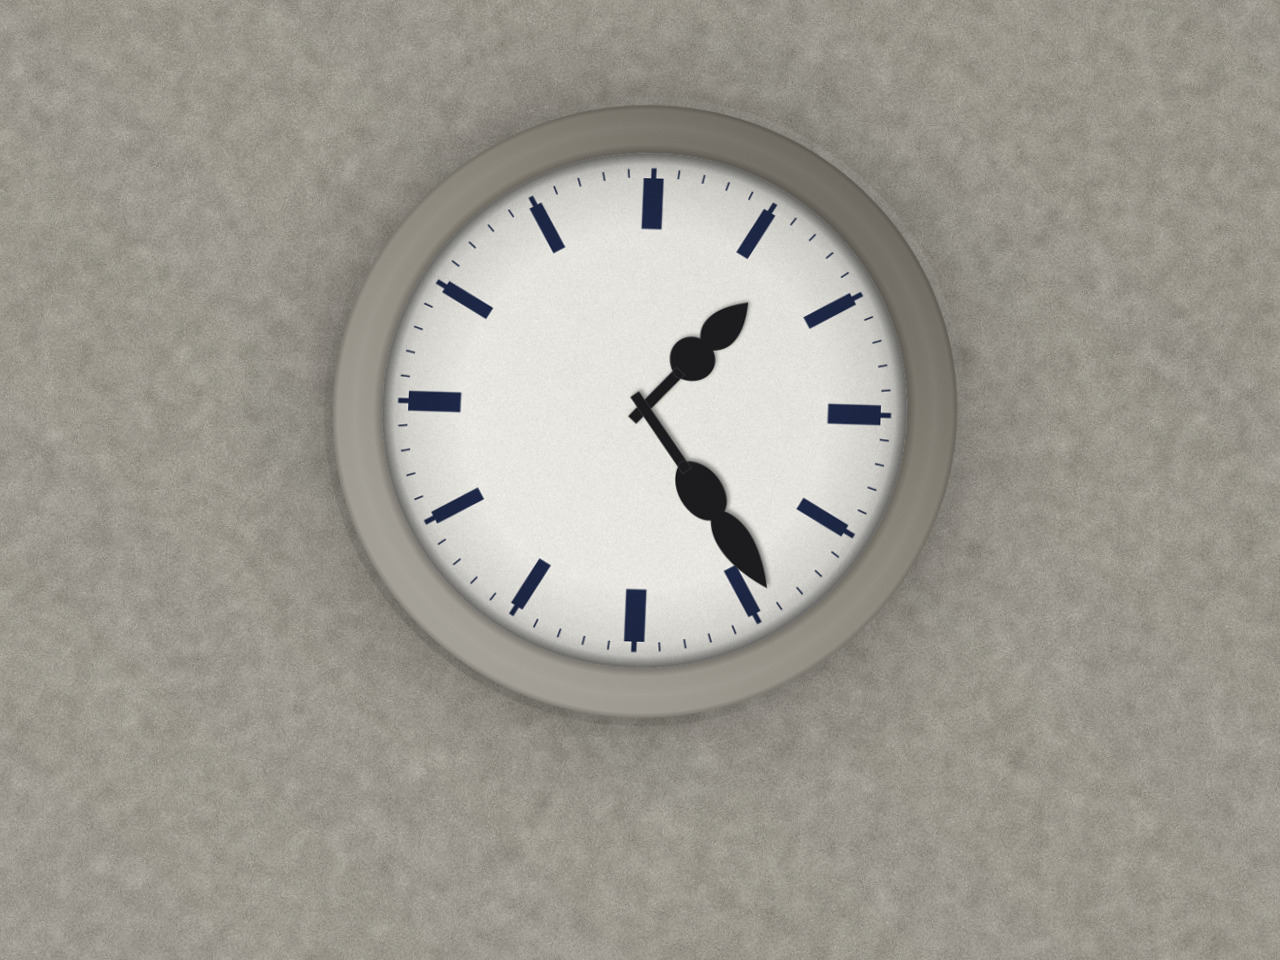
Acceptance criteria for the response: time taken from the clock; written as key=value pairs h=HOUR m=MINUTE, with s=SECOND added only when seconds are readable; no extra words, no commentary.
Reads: h=1 m=24
